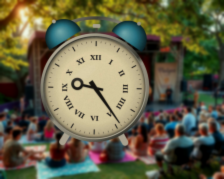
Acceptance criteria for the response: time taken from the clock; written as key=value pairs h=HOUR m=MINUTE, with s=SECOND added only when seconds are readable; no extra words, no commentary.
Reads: h=9 m=24
